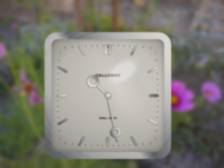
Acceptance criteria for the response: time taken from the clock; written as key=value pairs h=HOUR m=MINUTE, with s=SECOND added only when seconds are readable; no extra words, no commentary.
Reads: h=10 m=28
